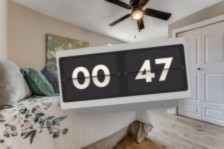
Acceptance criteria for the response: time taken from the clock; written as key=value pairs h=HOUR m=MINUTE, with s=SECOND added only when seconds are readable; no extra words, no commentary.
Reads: h=0 m=47
